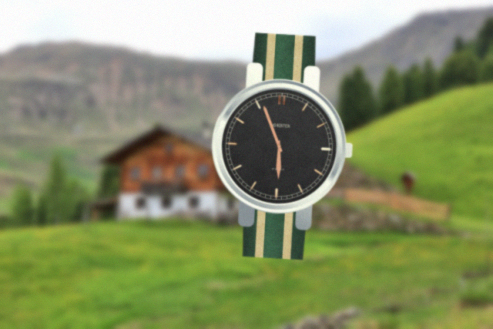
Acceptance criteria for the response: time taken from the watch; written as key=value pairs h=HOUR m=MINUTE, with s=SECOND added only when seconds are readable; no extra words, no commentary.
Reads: h=5 m=56
